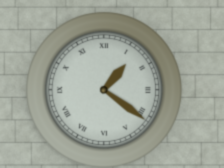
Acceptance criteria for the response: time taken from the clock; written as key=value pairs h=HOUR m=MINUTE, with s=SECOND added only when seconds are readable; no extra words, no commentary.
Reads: h=1 m=21
